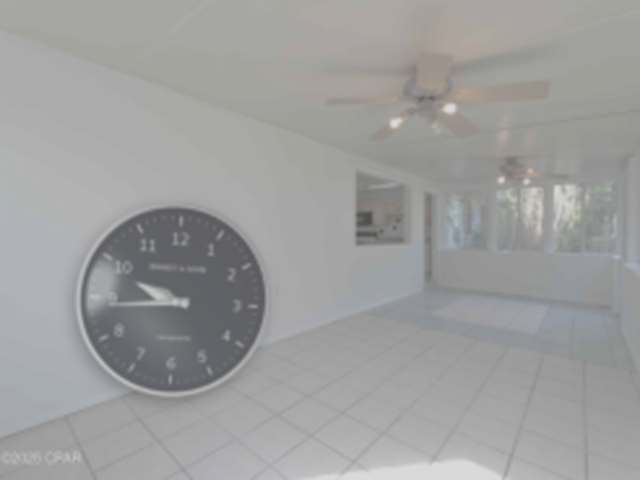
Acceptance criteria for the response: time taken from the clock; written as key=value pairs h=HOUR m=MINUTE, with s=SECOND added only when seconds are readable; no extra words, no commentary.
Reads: h=9 m=44
